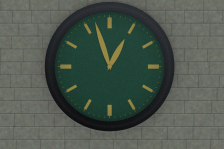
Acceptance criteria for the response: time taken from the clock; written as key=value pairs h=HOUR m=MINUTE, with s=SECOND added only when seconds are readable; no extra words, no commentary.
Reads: h=12 m=57
